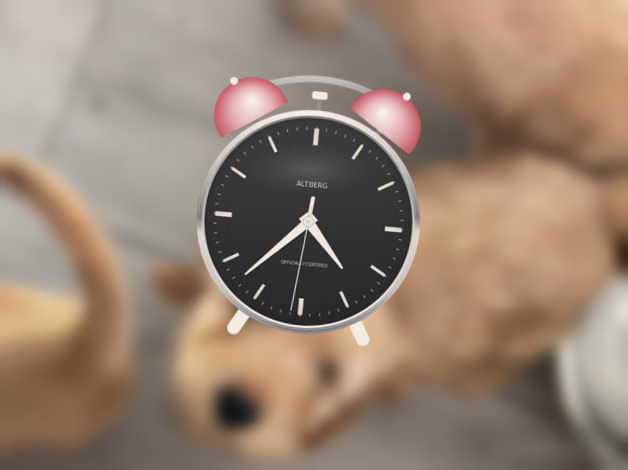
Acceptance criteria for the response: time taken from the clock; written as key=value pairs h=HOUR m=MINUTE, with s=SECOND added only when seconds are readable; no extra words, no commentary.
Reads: h=4 m=37 s=31
